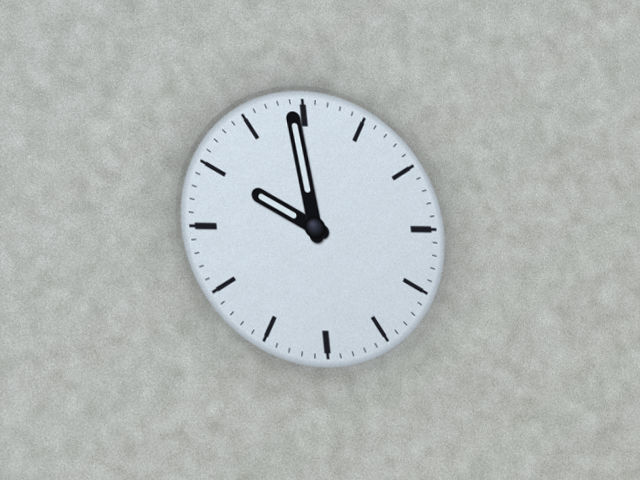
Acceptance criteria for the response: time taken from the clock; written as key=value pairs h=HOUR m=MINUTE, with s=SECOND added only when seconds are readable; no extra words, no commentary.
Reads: h=9 m=59
